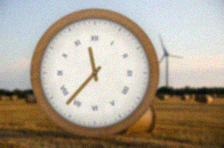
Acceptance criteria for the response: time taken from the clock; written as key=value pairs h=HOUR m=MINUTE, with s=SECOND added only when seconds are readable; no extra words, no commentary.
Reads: h=11 m=37
